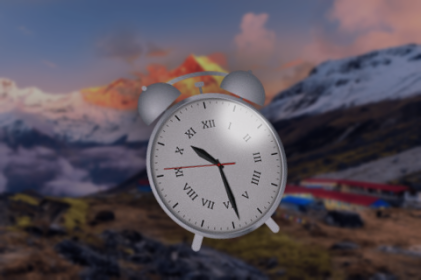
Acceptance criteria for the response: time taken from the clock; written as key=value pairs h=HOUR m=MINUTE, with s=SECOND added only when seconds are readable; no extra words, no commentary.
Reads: h=10 m=28 s=46
